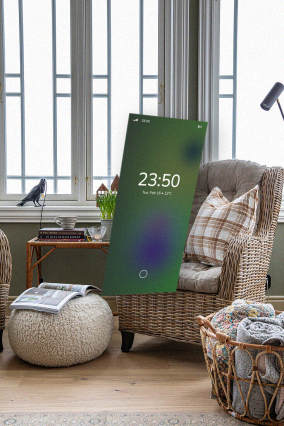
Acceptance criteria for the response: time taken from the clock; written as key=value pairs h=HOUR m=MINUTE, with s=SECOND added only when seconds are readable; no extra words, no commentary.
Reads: h=23 m=50
